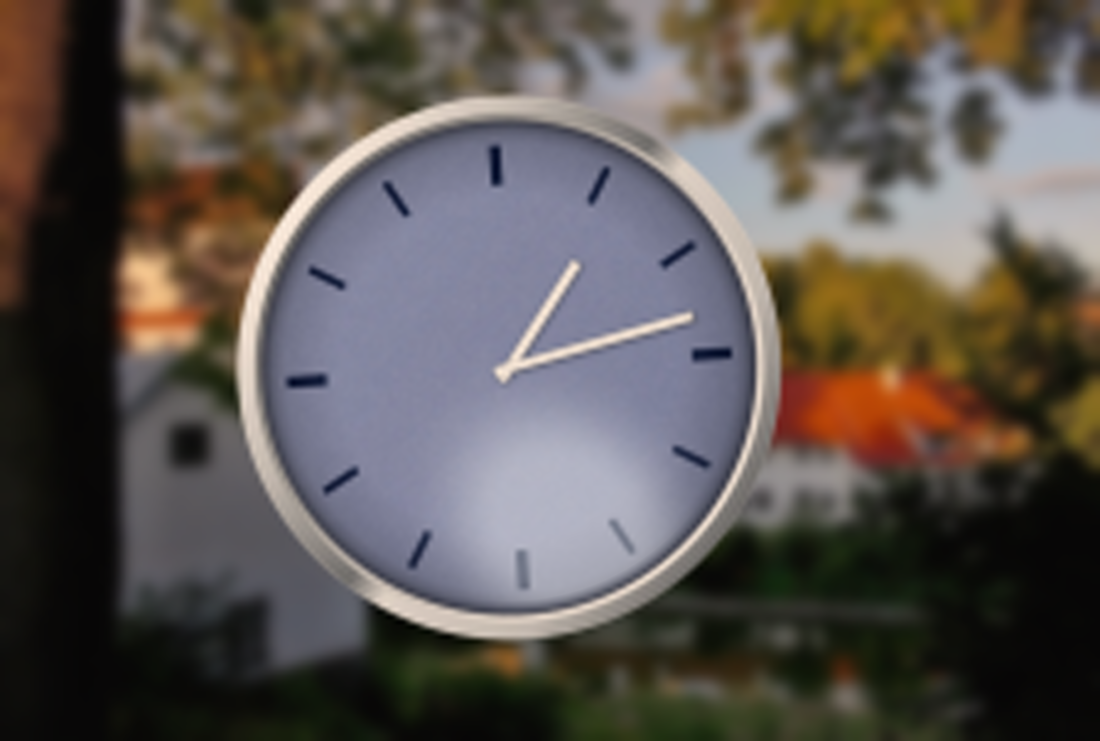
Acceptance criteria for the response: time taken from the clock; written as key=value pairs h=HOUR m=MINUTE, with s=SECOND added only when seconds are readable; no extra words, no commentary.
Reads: h=1 m=13
